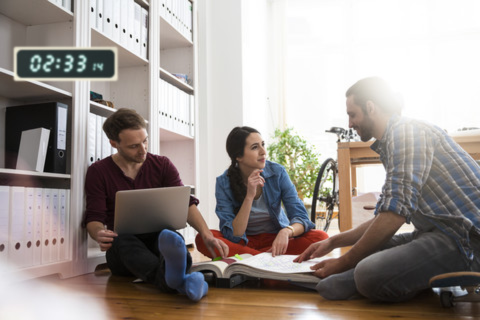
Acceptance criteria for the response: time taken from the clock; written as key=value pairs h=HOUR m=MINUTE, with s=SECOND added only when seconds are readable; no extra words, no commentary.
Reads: h=2 m=33
